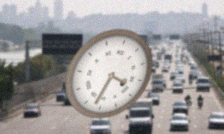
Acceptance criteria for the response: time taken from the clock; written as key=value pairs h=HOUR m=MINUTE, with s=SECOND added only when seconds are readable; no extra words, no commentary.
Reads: h=3 m=32
